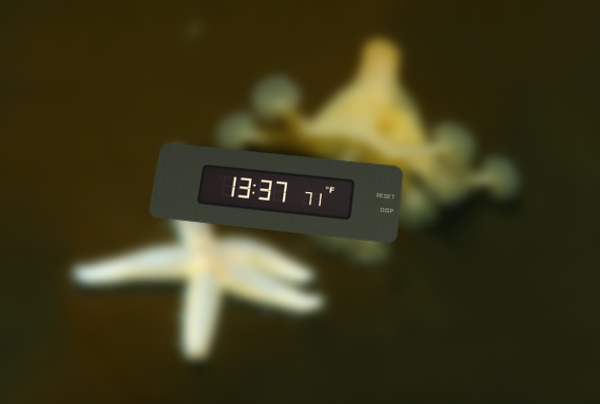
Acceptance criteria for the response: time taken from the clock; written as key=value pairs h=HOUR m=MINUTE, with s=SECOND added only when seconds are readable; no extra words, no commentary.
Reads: h=13 m=37
